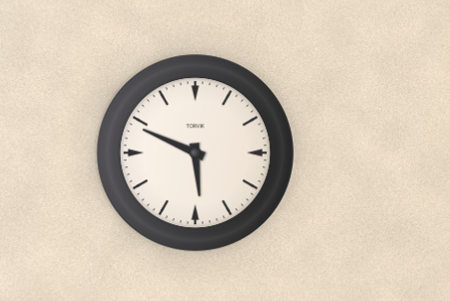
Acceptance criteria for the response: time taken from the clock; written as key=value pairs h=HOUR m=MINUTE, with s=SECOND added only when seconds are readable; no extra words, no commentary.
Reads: h=5 m=49
